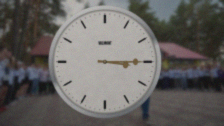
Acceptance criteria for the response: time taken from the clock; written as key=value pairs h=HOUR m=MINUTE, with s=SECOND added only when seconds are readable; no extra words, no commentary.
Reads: h=3 m=15
